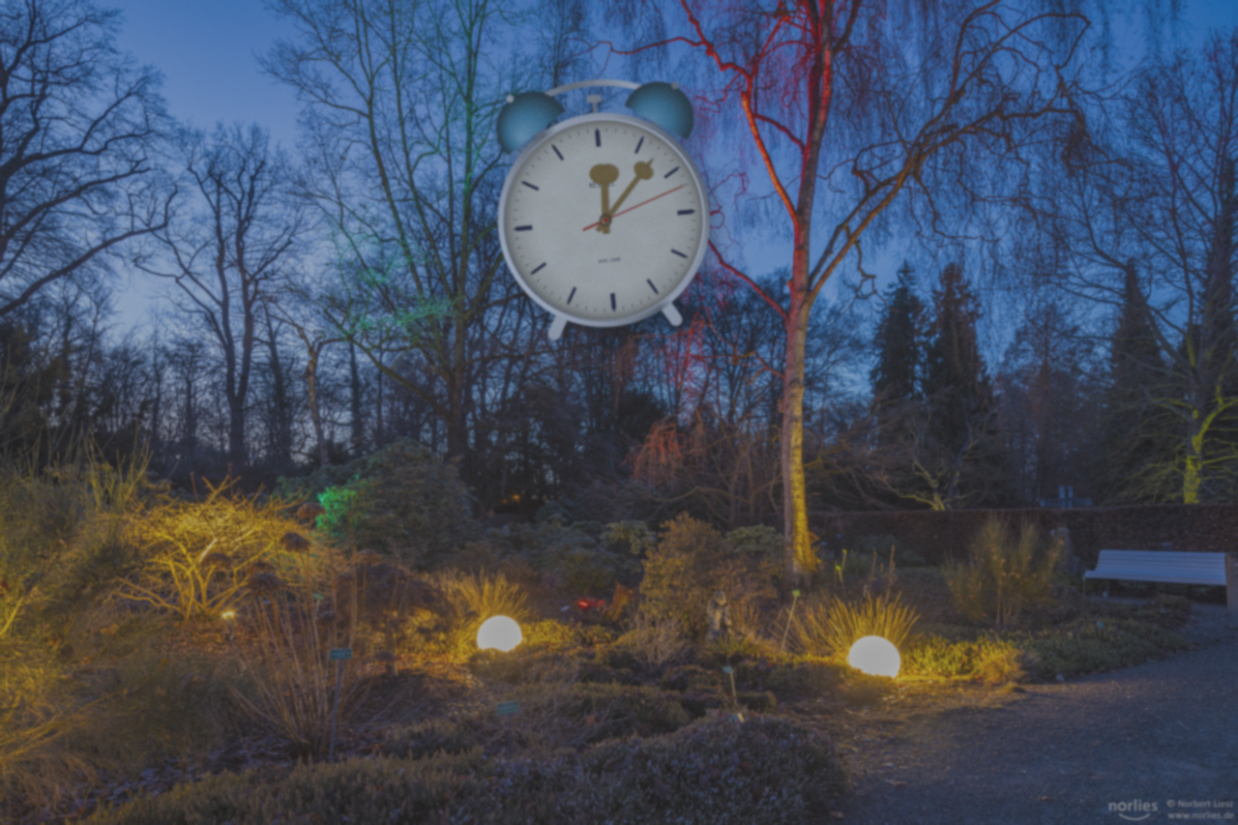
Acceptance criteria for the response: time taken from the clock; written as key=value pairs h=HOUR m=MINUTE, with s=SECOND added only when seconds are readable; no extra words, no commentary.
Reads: h=12 m=7 s=12
